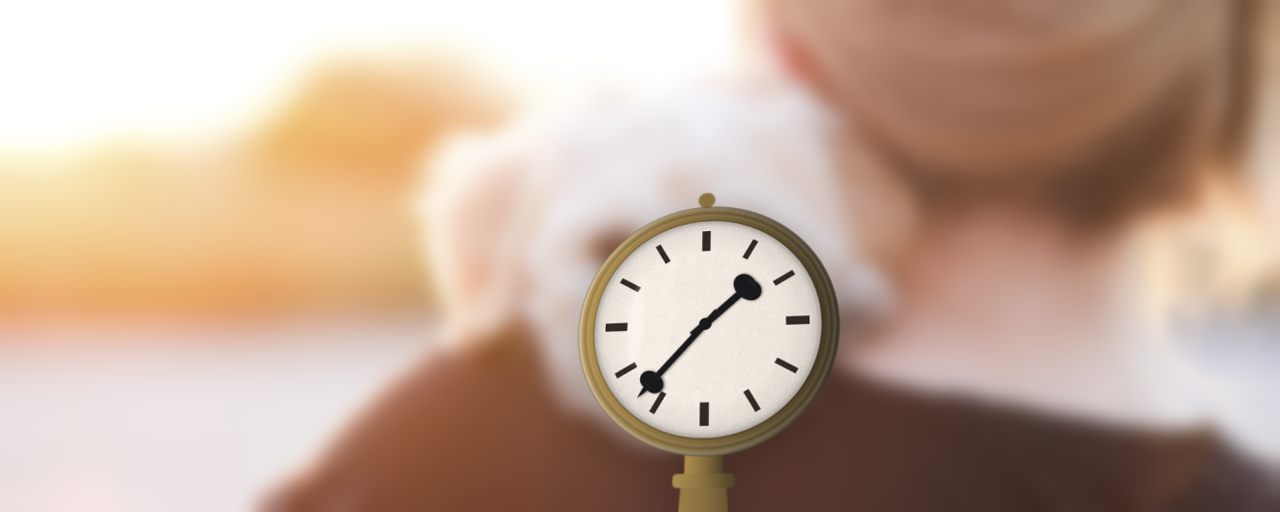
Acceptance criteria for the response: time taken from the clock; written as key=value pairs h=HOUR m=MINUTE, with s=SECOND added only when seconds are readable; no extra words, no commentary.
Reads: h=1 m=37
